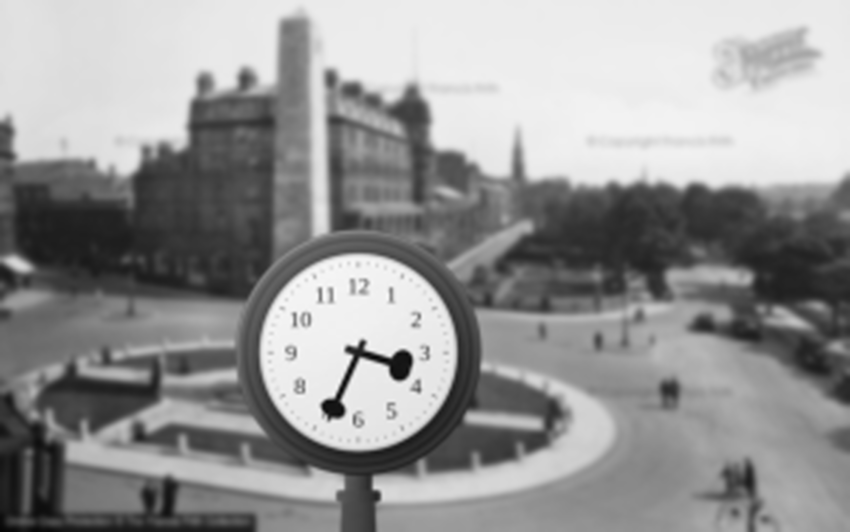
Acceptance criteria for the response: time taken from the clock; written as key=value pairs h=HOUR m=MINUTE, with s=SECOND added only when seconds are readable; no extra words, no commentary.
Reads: h=3 m=34
